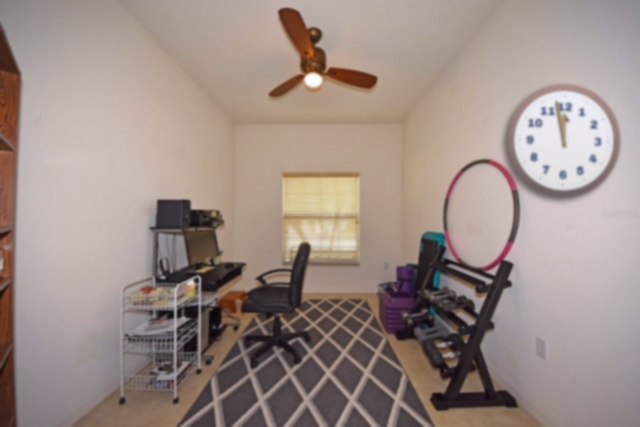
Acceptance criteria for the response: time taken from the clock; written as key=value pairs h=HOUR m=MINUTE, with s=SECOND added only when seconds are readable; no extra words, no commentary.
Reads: h=11 m=58
